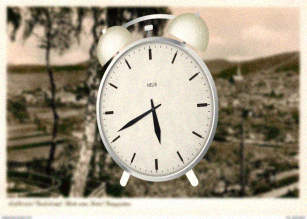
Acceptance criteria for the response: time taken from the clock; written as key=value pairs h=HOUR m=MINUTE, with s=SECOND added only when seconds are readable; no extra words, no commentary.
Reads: h=5 m=41
